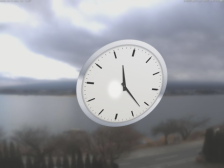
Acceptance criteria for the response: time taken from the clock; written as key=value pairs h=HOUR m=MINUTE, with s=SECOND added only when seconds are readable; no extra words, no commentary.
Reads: h=11 m=22
